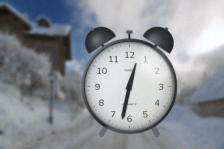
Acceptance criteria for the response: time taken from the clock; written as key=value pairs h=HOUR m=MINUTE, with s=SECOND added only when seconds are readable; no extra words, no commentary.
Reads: h=12 m=32
